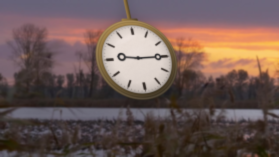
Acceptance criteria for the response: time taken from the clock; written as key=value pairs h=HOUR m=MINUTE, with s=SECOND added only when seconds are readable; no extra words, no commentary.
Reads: h=9 m=15
